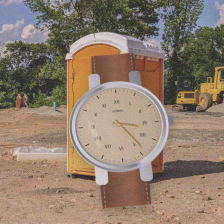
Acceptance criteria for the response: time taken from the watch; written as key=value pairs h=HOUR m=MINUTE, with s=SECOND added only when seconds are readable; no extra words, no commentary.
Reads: h=3 m=24
